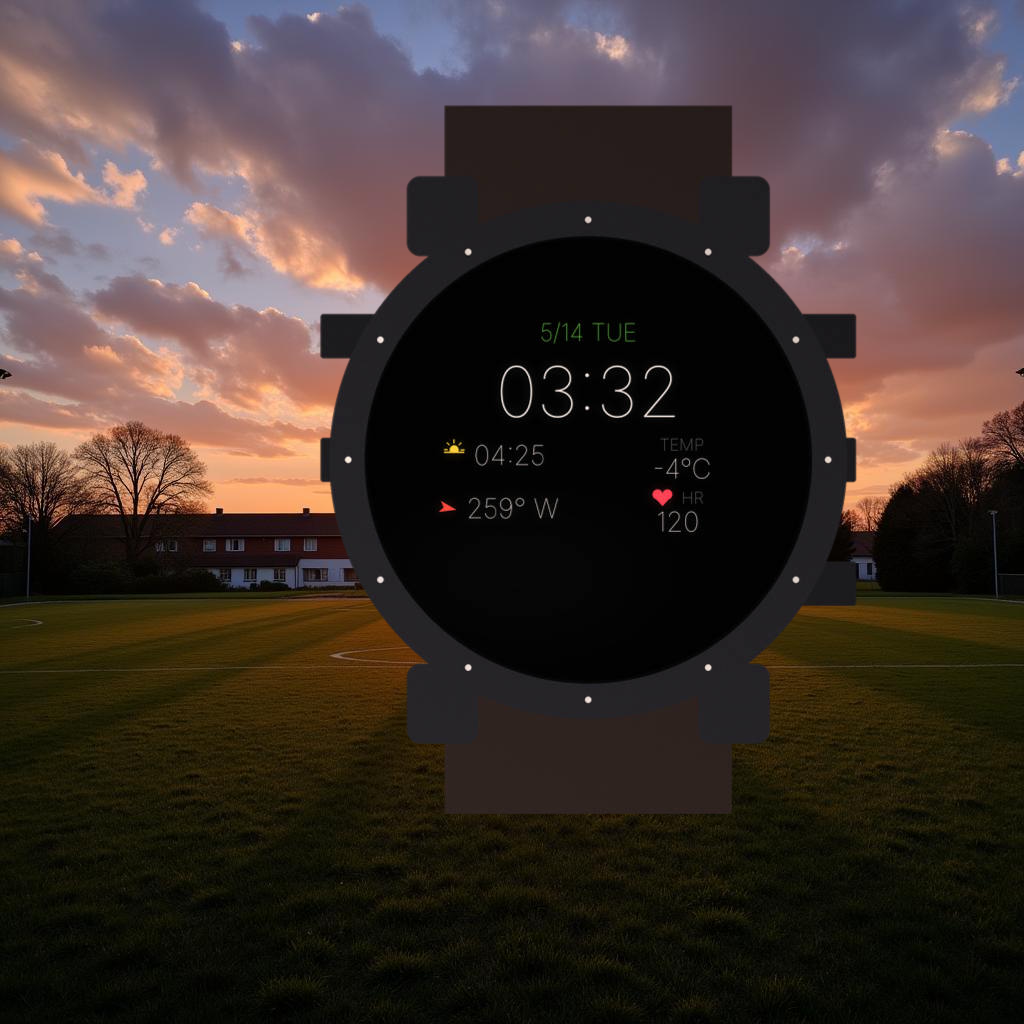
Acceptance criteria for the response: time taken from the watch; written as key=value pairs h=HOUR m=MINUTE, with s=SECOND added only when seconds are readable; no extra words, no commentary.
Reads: h=3 m=32
